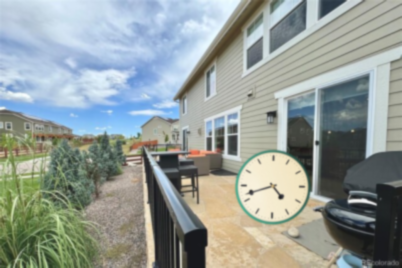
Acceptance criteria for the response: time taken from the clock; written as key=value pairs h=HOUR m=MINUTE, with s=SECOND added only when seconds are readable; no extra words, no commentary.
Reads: h=4 m=42
